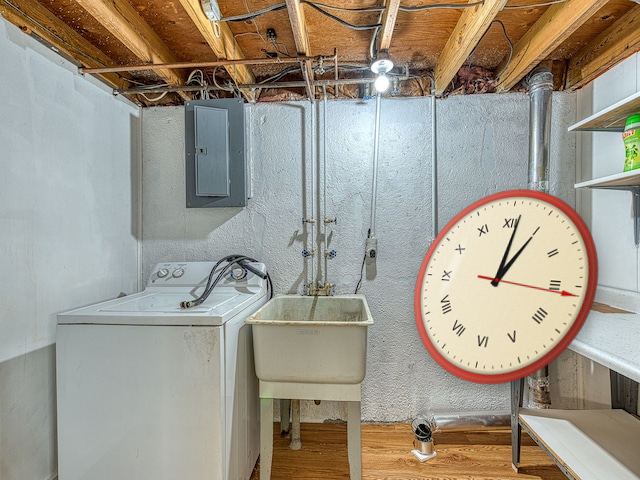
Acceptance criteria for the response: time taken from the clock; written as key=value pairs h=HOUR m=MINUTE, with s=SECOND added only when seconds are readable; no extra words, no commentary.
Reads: h=1 m=1 s=16
